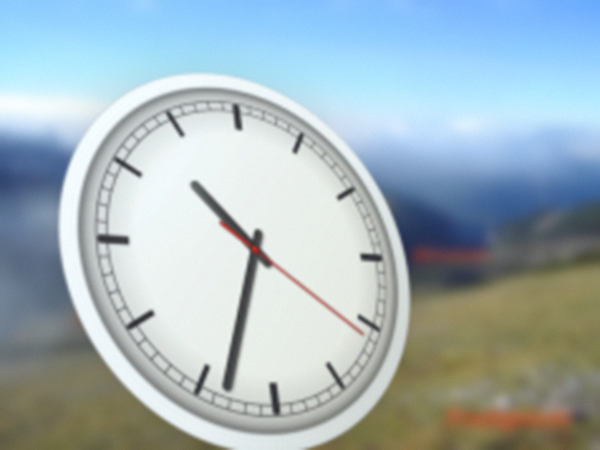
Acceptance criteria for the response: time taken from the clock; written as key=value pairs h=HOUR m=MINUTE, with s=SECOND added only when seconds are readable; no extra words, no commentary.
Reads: h=10 m=33 s=21
